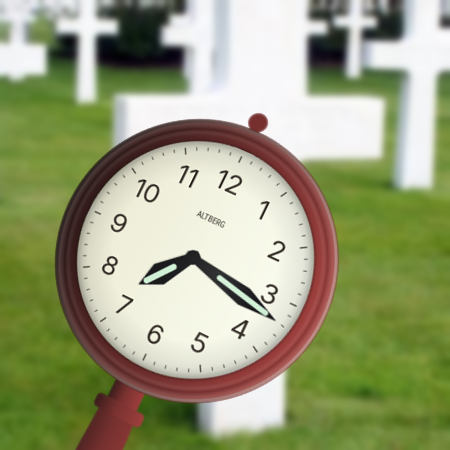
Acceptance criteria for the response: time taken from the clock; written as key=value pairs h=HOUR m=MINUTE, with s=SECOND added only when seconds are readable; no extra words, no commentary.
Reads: h=7 m=17
